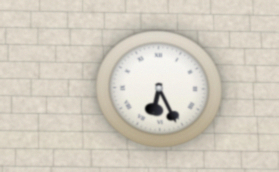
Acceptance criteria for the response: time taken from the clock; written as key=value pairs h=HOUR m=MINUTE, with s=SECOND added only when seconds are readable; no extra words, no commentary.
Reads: h=6 m=26
